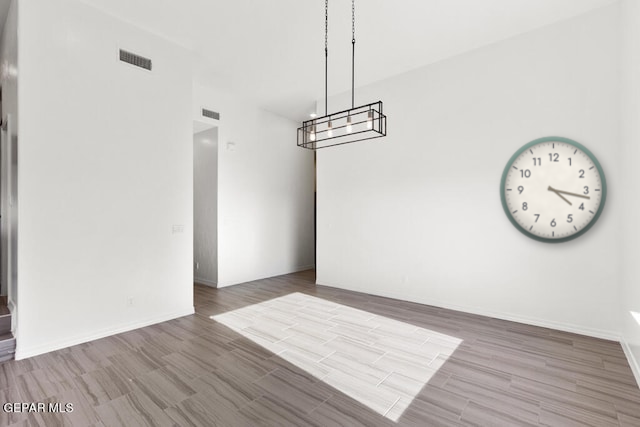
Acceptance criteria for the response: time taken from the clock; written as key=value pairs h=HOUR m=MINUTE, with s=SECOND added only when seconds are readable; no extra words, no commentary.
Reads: h=4 m=17
